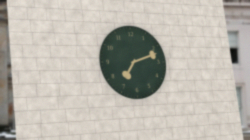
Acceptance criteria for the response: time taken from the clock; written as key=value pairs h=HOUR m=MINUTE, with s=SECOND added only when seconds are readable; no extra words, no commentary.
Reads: h=7 m=12
